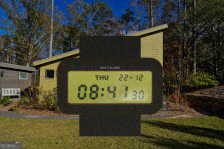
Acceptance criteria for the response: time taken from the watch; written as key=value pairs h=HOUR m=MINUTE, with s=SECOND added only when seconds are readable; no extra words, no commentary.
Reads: h=8 m=41 s=30
